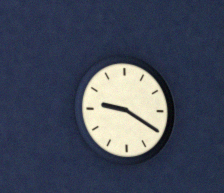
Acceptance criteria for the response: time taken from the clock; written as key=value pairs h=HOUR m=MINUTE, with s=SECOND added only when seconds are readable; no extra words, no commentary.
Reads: h=9 m=20
